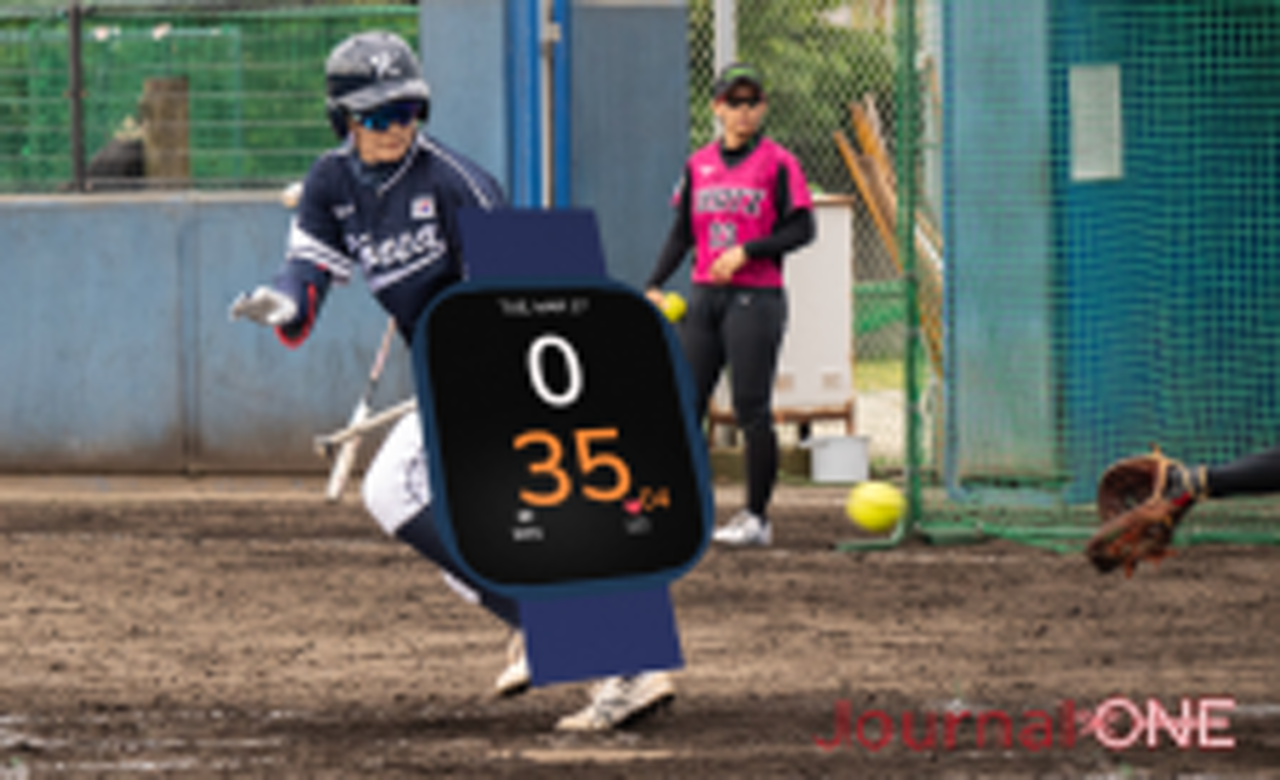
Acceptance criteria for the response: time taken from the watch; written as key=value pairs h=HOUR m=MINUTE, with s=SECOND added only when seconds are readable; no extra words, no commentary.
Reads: h=0 m=35
